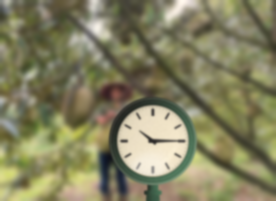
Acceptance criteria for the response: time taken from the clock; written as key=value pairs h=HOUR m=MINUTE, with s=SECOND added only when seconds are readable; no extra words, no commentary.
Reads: h=10 m=15
